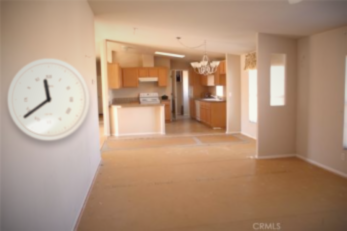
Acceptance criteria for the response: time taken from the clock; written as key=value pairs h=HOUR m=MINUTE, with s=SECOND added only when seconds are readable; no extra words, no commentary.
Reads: h=11 m=39
